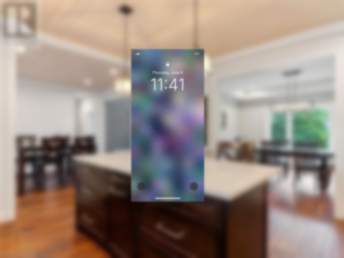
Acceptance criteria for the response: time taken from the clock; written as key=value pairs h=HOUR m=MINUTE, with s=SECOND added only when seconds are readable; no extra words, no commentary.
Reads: h=11 m=41
